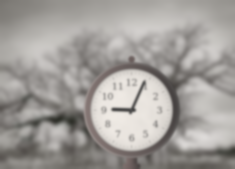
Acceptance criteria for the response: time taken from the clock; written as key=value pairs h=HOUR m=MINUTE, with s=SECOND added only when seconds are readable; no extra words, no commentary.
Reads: h=9 m=4
